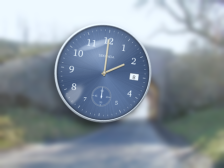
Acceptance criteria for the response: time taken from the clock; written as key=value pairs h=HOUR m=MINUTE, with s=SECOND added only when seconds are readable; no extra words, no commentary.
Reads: h=2 m=0
